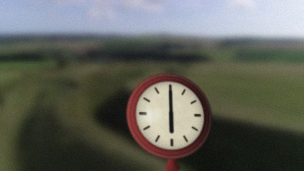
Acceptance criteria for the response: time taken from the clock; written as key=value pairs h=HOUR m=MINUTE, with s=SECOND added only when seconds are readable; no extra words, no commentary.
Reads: h=6 m=0
